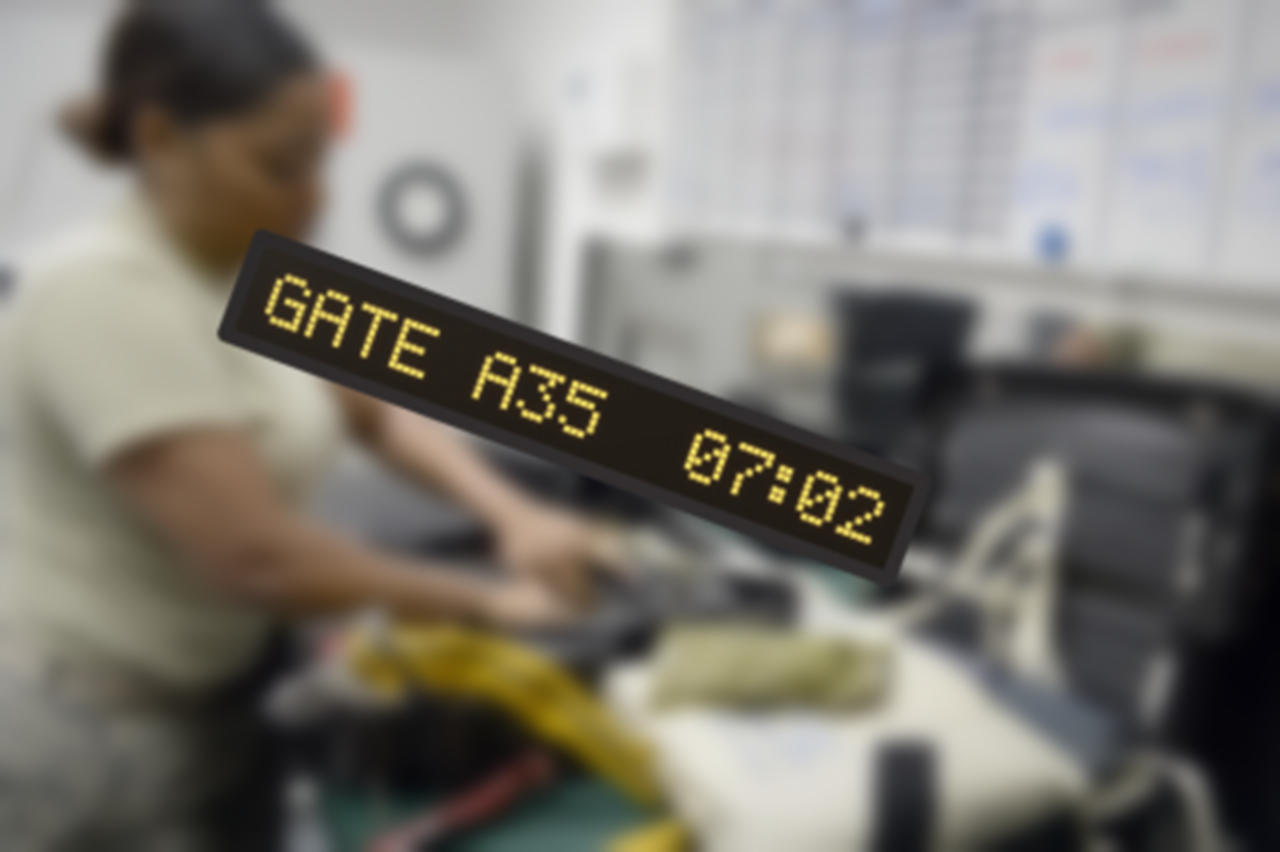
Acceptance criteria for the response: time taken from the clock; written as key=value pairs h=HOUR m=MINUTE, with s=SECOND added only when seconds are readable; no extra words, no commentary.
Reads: h=7 m=2
